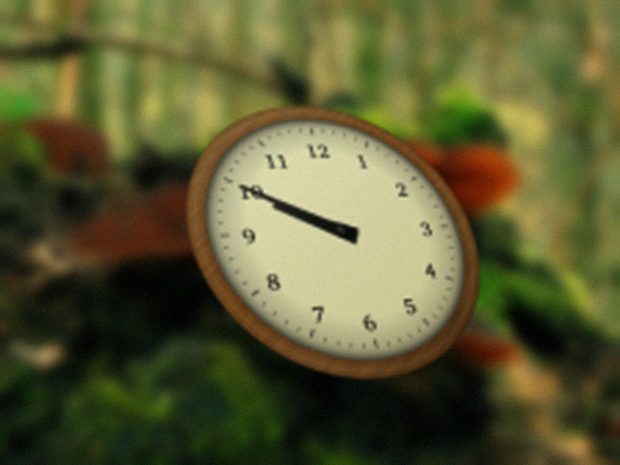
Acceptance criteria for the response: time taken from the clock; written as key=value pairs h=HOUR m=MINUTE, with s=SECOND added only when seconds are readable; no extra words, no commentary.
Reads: h=9 m=50
